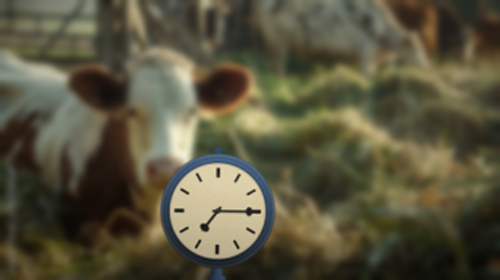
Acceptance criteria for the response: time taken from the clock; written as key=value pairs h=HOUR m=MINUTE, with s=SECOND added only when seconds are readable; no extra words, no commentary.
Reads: h=7 m=15
